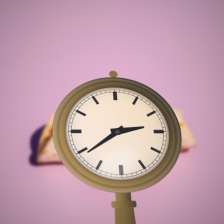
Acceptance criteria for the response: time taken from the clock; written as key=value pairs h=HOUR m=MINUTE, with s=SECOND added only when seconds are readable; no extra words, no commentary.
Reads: h=2 m=39
